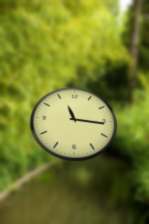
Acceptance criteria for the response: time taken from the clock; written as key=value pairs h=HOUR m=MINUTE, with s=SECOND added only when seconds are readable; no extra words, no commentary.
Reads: h=11 m=16
